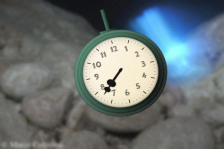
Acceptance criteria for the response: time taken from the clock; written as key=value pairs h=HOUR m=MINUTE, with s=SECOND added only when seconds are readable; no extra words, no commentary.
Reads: h=7 m=38
